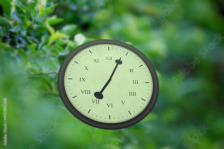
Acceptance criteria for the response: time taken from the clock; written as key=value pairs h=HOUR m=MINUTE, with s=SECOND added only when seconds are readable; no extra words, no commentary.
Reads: h=7 m=4
